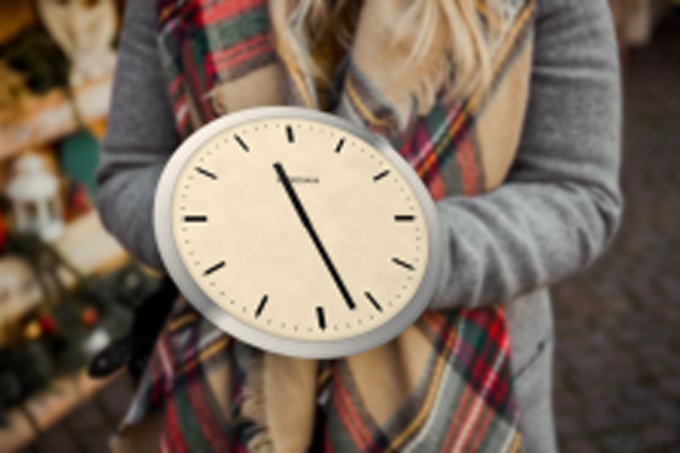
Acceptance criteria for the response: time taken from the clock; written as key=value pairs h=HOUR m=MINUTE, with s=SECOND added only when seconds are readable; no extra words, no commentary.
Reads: h=11 m=27
